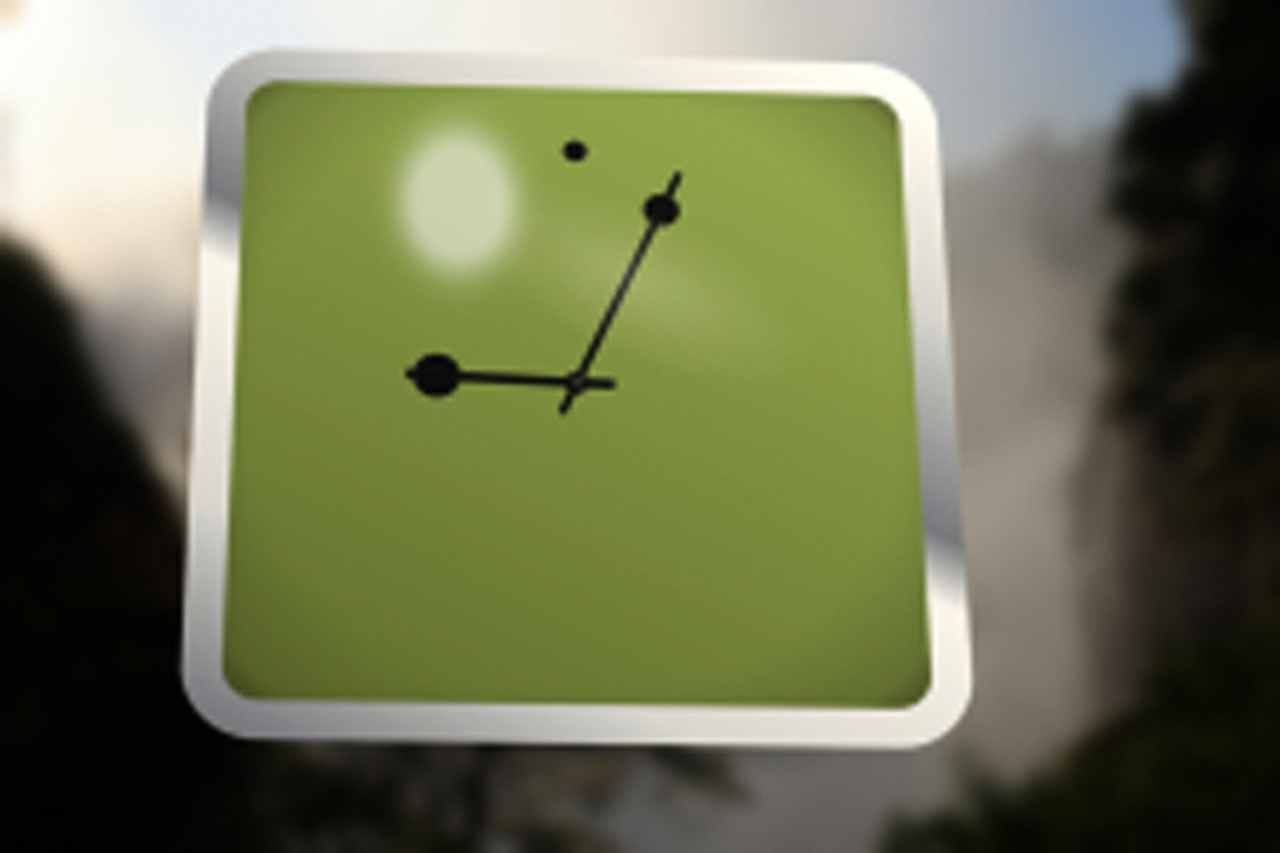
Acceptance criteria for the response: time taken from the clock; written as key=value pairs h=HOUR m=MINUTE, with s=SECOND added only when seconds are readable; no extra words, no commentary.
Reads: h=9 m=4
